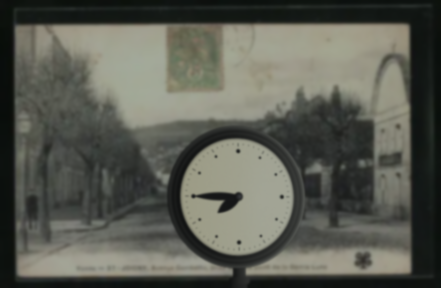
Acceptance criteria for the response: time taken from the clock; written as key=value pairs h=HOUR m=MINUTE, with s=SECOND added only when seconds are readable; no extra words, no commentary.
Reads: h=7 m=45
